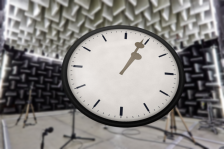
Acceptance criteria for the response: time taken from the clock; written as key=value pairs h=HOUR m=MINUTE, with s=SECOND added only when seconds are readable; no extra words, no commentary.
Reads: h=1 m=4
